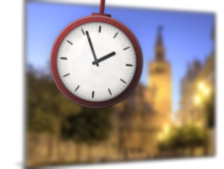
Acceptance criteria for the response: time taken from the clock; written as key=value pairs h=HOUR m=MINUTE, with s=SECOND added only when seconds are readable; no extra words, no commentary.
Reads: h=1 m=56
